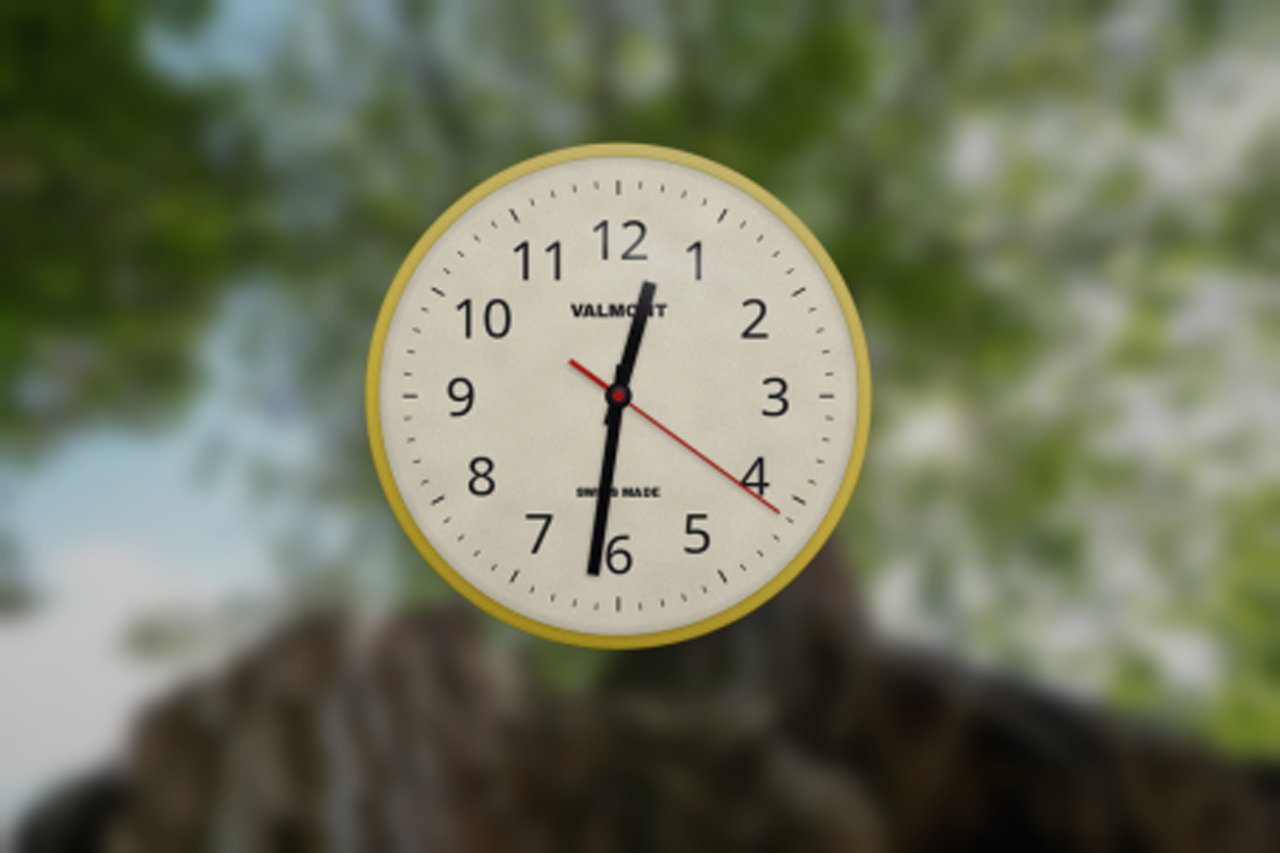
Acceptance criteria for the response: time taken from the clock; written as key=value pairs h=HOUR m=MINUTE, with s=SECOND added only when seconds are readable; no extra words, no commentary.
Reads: h=12 m=31 s=21
